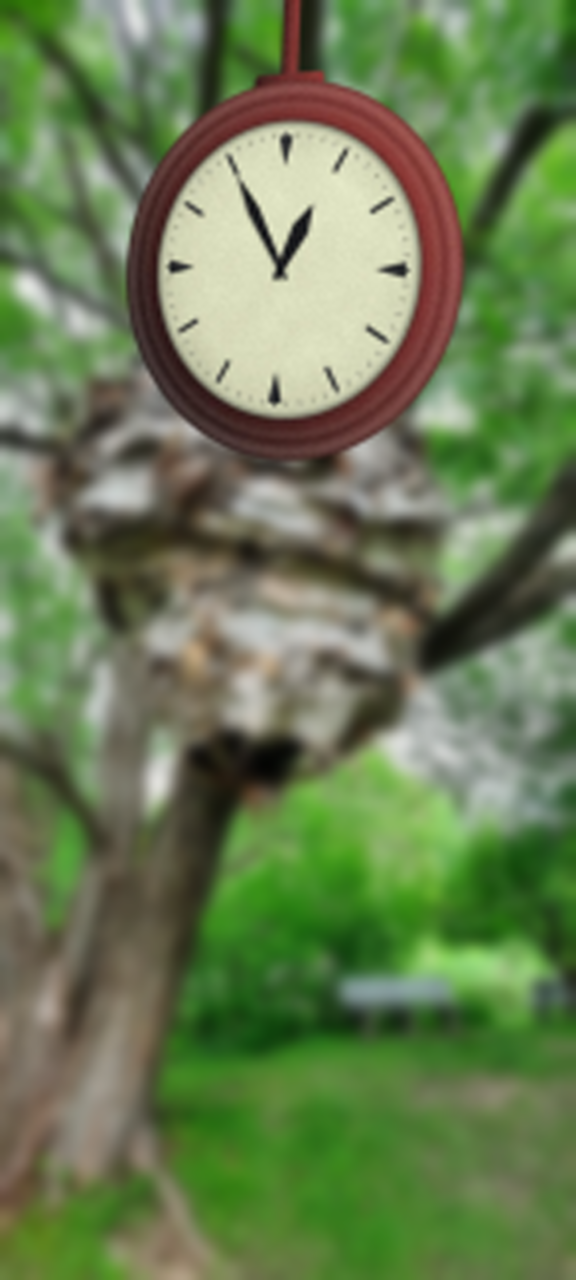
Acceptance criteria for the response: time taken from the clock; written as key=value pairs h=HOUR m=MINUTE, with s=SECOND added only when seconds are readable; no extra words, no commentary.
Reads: h=12 m=55
